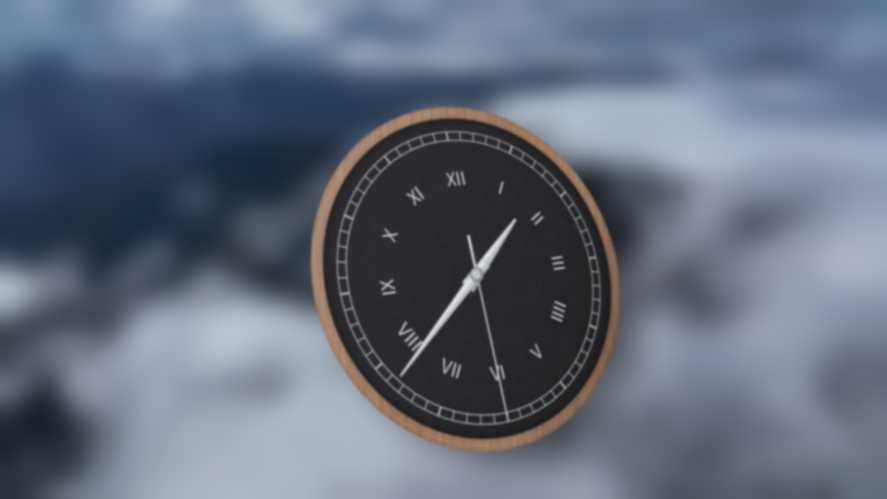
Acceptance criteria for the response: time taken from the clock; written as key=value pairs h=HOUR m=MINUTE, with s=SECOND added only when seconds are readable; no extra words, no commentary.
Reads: h=1 m=38 s=30
